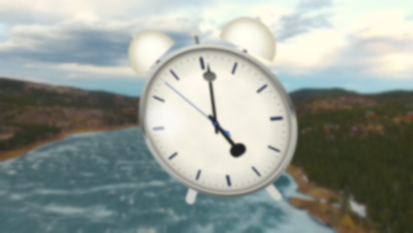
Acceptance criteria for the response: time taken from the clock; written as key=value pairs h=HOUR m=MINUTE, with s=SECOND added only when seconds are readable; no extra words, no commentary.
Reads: h=5 m=0 s=53
